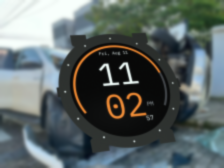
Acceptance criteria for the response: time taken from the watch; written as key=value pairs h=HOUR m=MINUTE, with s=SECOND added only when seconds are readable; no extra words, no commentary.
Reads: h=11 m=2
